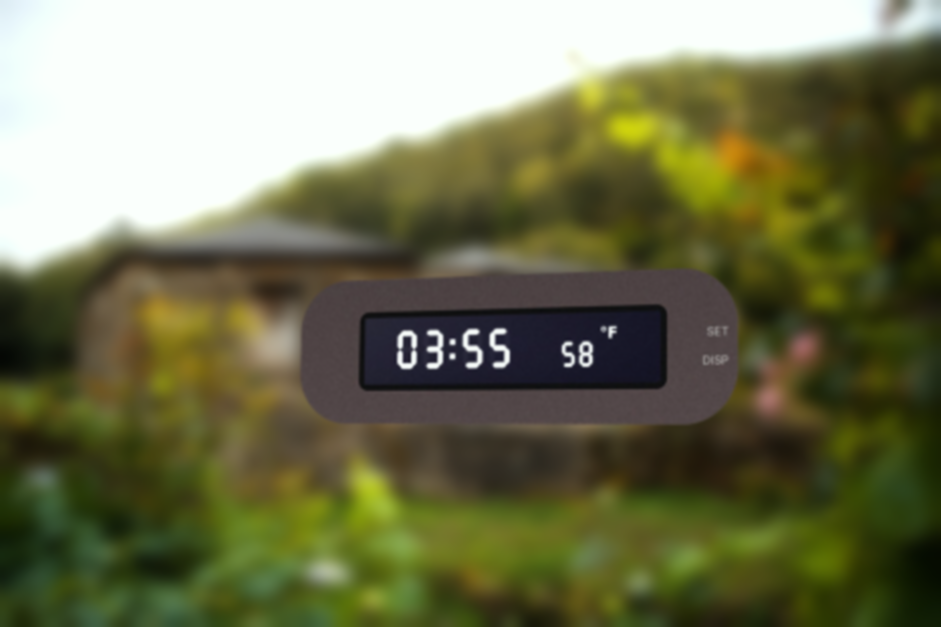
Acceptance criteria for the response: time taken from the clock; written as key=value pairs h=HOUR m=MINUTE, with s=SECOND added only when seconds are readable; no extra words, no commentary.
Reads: h=3 m=55
